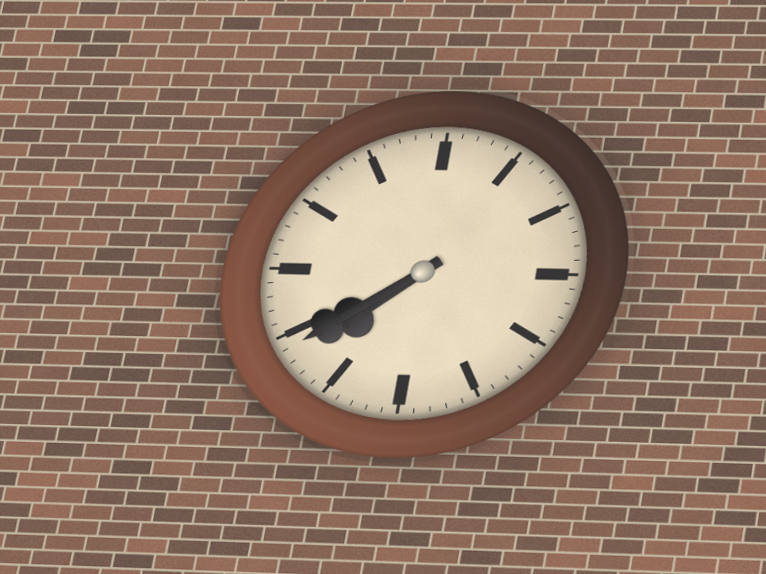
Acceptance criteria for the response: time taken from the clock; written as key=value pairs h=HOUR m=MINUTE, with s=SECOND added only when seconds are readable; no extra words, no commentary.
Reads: h=7 m=39
